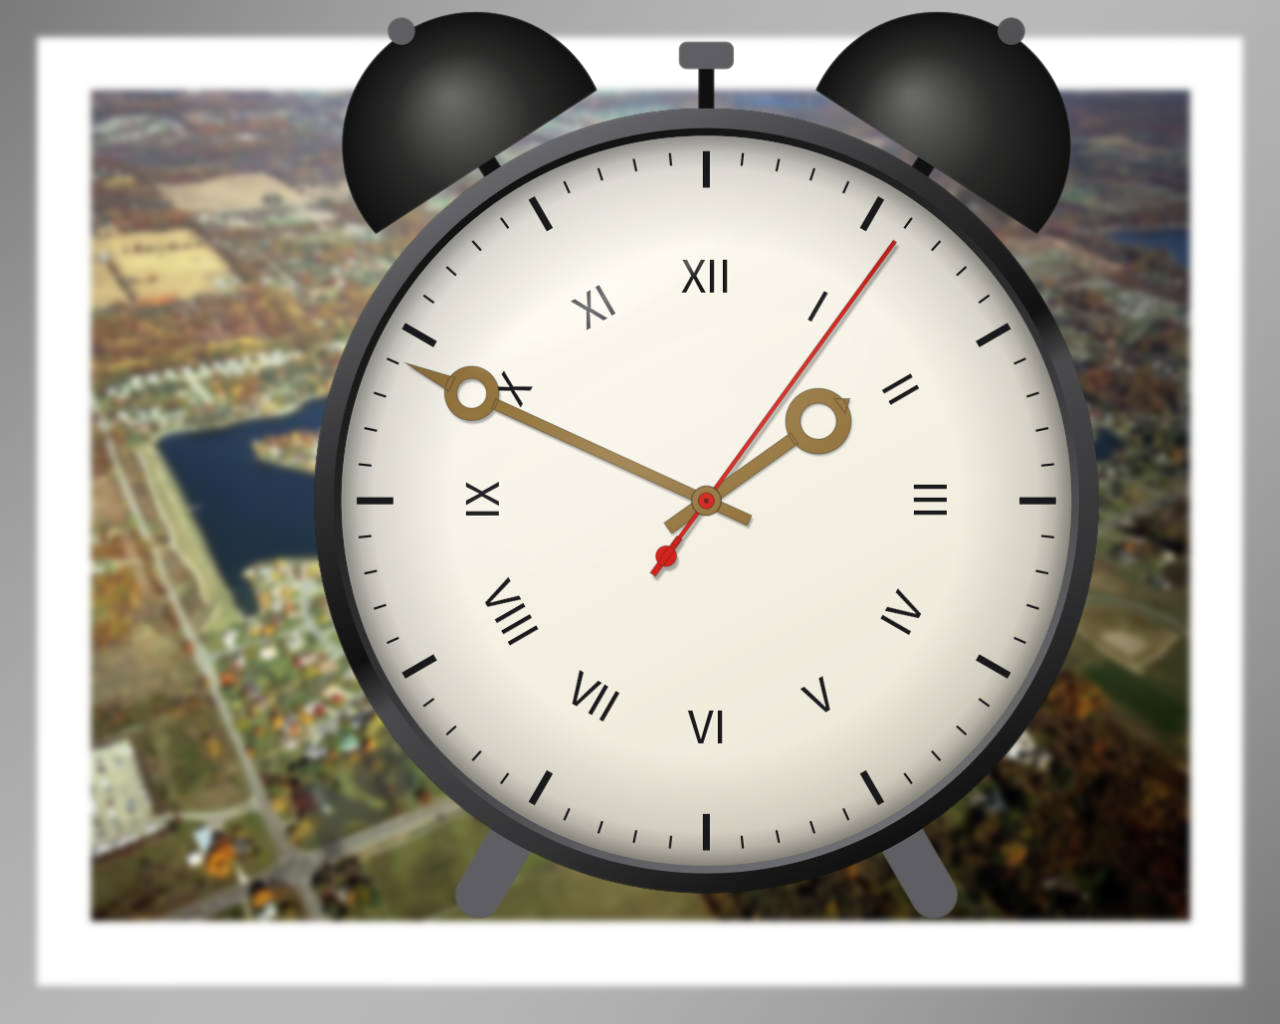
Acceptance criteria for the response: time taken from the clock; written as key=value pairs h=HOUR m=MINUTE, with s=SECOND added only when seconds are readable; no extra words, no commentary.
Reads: h=1 m=49 s=6
